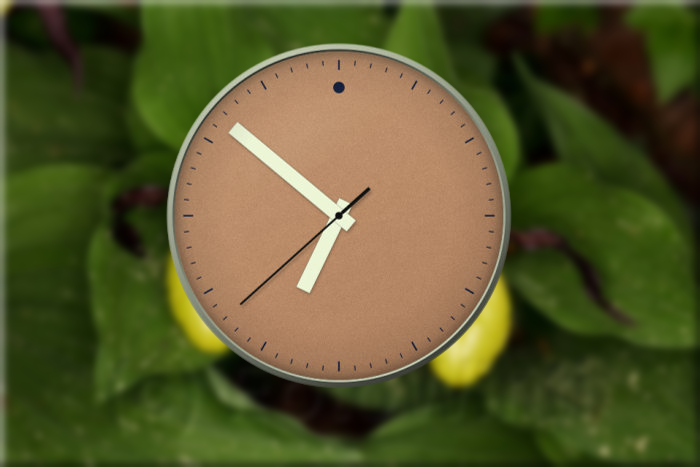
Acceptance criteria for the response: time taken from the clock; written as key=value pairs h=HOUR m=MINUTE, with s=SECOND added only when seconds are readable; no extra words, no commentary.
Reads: h=6 m=51 s=38
